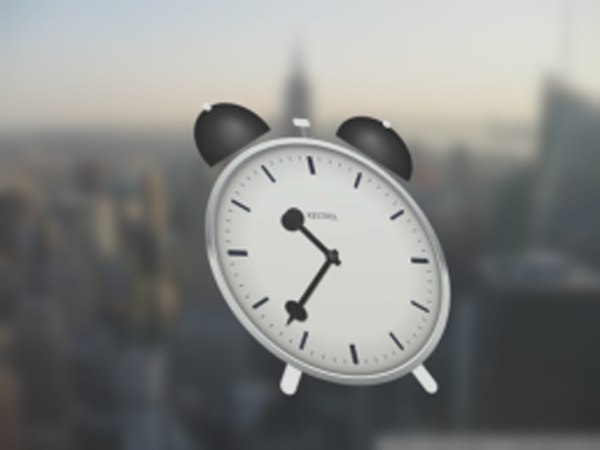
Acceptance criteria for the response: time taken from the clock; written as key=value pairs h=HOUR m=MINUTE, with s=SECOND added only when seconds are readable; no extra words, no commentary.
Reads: h=10 m=37
